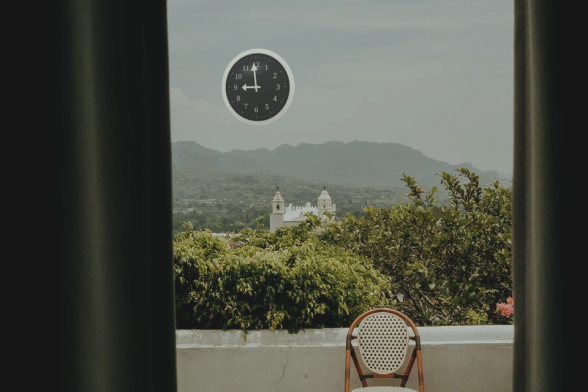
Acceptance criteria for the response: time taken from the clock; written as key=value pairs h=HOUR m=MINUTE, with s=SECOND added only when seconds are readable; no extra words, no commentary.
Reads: h=8 m=59
